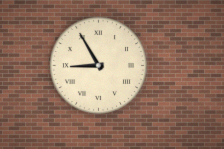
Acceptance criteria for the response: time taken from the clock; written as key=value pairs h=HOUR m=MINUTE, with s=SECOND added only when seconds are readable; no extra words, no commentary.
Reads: h=8 m=55
